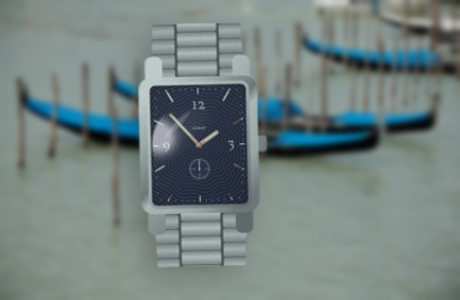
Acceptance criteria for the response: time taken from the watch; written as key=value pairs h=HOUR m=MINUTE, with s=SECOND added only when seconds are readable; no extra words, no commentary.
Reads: h=1 m=53
